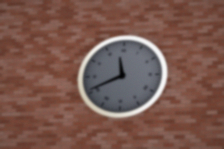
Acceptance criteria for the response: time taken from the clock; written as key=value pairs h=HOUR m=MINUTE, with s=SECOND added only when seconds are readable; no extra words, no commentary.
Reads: h=11 m=41
